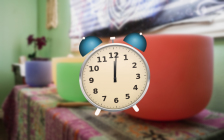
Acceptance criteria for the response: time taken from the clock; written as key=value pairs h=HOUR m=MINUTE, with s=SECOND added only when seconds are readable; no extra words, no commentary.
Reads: h=12 m=1
